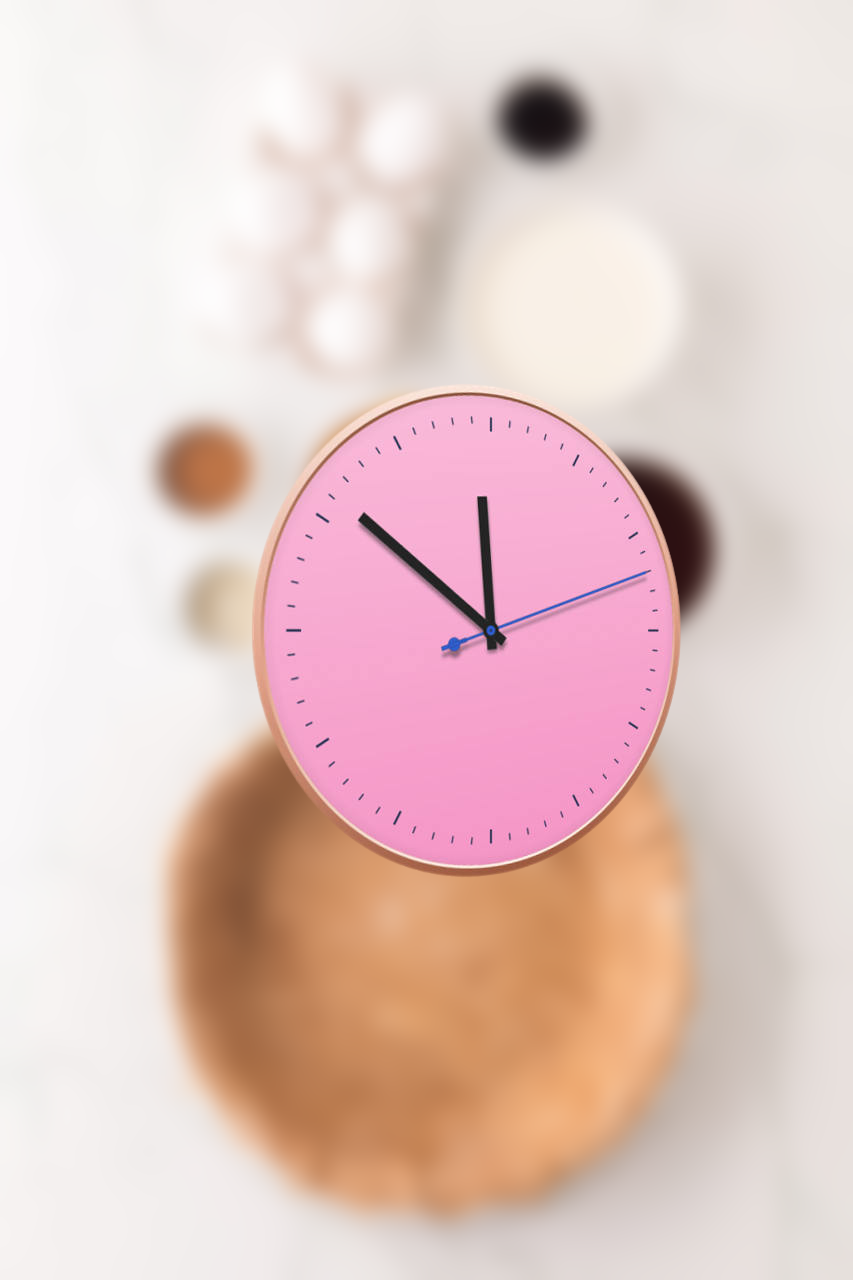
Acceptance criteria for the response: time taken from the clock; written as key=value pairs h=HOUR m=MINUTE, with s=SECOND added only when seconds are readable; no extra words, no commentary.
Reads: h=11 m=51 s=12
